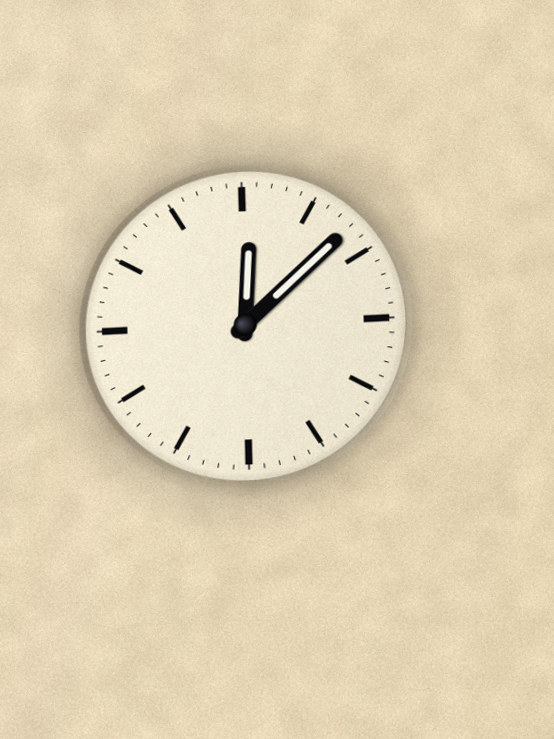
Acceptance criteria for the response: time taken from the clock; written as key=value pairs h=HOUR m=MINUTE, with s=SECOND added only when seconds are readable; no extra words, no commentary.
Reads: h=12 m=8
